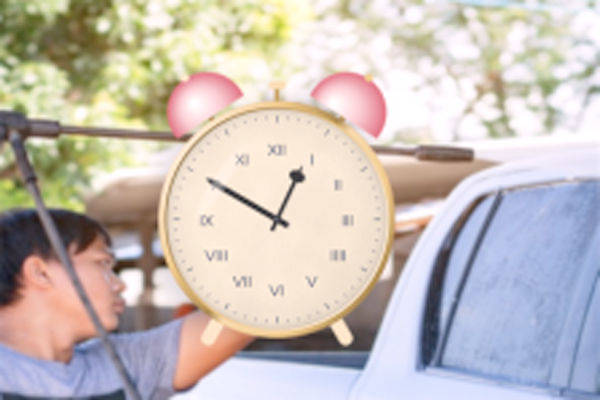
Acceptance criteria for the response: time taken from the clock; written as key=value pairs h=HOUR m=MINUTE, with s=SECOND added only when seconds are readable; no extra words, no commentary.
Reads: h=12 m=50
